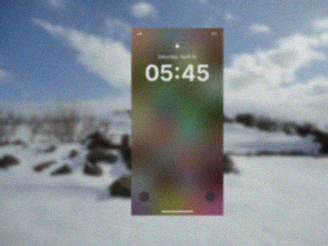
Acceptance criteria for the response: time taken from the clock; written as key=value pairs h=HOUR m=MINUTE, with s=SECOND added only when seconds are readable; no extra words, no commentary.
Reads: h=5 m=45
